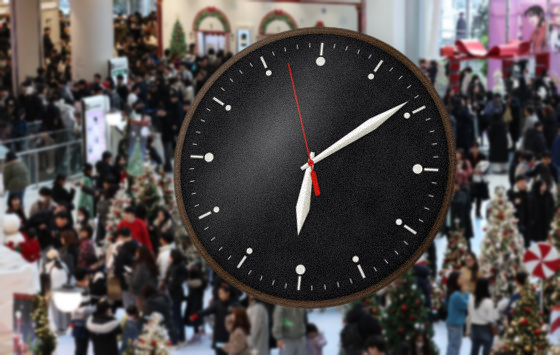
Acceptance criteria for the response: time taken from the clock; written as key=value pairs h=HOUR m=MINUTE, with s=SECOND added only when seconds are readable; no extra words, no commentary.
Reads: h=6 m=8 s=57
